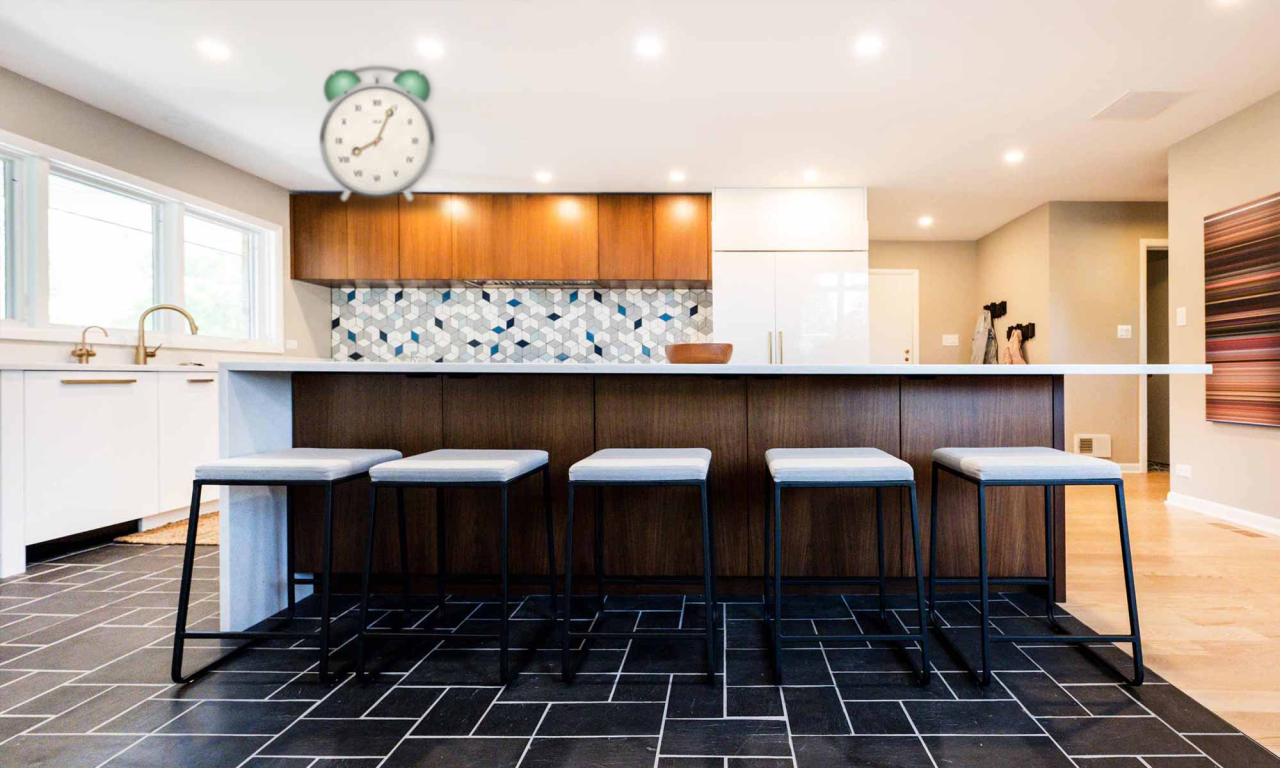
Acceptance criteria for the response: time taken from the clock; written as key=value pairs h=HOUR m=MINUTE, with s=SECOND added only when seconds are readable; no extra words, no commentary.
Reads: h=8 m=4
